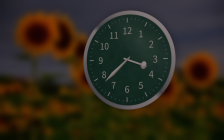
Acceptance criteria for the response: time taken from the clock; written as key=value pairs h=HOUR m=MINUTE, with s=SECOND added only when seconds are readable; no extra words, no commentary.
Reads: h=3 m=38
